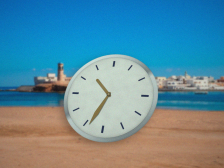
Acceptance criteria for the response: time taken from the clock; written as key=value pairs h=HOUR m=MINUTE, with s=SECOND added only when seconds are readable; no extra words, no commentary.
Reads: h=10 m=34
